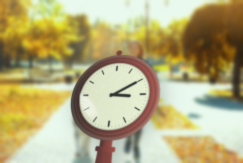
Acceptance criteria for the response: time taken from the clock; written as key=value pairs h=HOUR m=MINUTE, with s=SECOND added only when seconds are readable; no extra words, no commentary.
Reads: h=3 m=10
